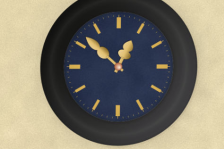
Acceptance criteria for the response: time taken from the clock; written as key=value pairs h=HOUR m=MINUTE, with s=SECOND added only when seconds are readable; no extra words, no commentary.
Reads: h=12 m=52
